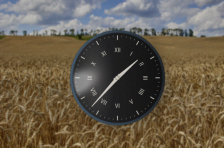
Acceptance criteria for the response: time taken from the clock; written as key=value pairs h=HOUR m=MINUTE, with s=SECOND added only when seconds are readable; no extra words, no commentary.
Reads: h=1 m=37
